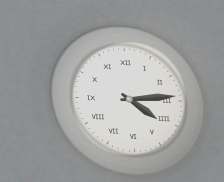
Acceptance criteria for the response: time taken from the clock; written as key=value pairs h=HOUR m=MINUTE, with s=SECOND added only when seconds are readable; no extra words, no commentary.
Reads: h=4 m=14
